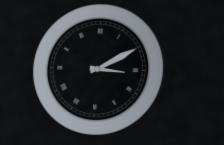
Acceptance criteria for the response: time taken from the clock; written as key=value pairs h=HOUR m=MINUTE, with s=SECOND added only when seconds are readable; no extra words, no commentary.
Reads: h=3 m=10
